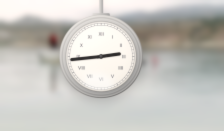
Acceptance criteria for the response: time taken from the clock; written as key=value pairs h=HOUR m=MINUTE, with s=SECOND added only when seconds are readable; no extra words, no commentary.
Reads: h=2 m=44
